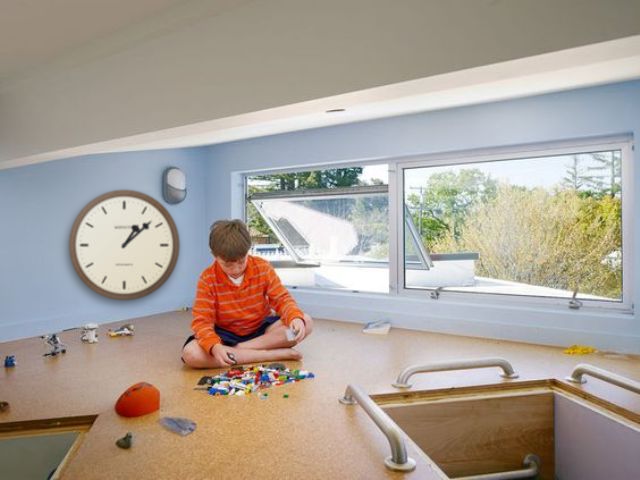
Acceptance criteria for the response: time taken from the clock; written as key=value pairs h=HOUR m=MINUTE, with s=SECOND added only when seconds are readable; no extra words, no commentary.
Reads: h=1 m=8
